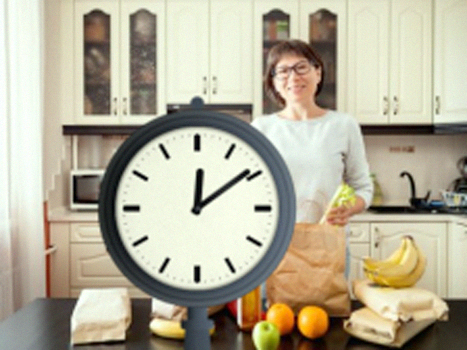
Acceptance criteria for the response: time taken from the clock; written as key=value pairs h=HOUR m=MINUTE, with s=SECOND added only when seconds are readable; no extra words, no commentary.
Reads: h=12 m=9
